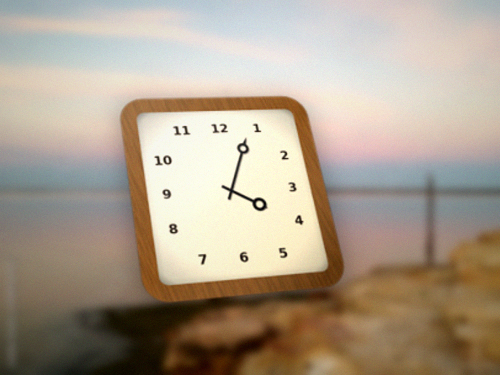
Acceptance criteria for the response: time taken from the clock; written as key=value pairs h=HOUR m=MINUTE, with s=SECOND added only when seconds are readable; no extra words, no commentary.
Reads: h=4 m=4
